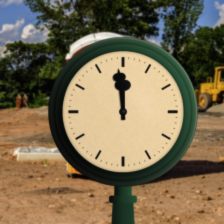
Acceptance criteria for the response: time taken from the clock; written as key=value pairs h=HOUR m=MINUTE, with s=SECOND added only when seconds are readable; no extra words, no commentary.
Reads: h=11 m=59
